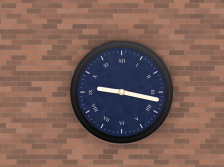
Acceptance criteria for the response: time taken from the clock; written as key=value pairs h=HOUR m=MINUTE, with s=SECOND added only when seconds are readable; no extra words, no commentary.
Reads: h=9 m=17
